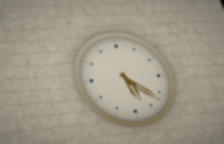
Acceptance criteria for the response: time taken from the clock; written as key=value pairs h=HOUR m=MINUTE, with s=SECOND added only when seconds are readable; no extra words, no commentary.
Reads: h=5 m=22
